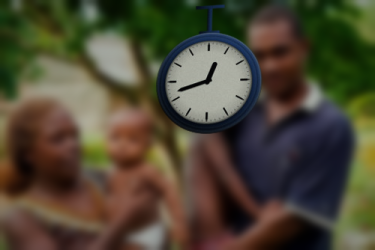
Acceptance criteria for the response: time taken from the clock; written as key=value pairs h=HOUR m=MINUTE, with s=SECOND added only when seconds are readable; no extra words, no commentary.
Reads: h=12 m=42
